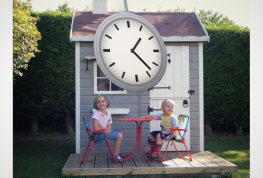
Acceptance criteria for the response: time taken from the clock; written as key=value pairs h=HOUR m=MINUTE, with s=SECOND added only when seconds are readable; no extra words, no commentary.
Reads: h=1 m=23
